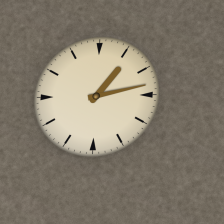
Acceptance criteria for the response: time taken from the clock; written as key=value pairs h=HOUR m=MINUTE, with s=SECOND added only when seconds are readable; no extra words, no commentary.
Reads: h=1 m=13
